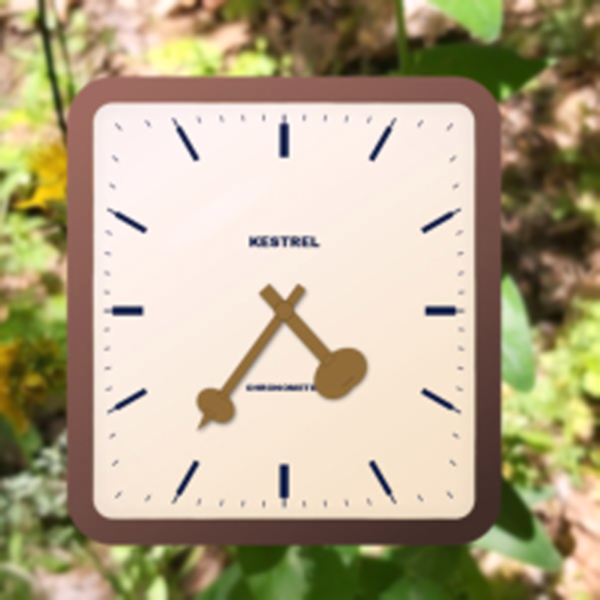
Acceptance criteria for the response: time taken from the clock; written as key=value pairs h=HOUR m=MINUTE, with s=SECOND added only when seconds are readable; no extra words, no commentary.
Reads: h=4 m=36
